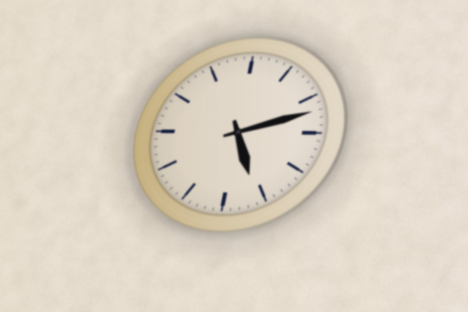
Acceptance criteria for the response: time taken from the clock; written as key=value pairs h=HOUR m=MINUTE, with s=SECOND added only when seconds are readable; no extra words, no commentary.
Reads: h=5 m=12
